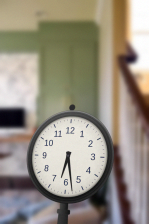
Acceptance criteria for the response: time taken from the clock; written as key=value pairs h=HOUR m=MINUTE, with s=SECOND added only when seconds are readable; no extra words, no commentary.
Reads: h=6 m=28
